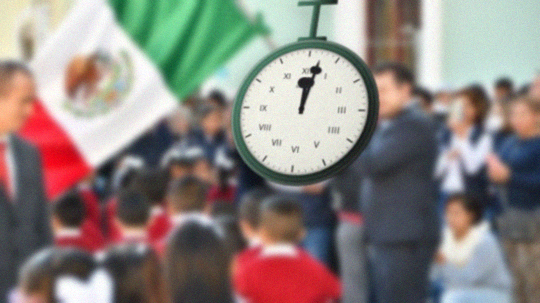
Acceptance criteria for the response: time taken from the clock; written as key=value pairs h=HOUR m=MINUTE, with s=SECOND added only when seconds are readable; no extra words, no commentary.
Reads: h=12 m=2
